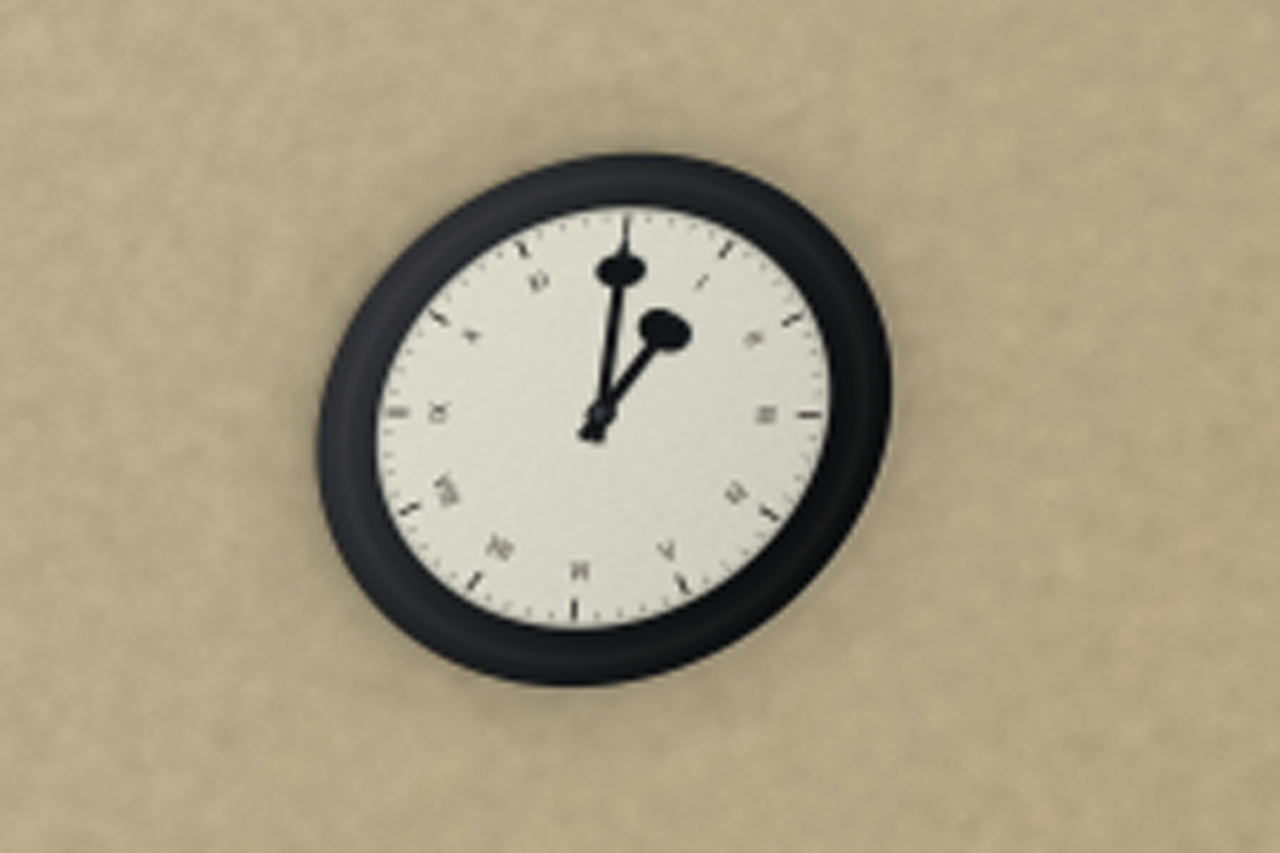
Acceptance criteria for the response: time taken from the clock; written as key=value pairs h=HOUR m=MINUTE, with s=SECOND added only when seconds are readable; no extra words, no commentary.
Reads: h=1 m=0
